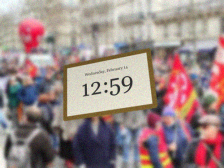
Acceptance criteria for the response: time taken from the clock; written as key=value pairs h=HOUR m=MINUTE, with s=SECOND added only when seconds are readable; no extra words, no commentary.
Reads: h=12 m=59
